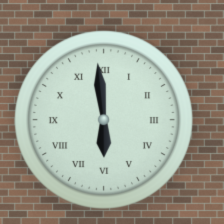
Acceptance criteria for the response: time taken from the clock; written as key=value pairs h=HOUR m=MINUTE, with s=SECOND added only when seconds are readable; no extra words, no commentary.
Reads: h=5 m=59
